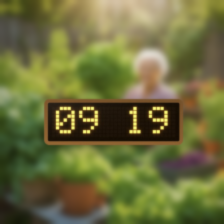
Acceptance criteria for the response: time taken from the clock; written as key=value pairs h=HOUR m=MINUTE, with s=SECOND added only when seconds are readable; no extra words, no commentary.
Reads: h=9 m=19
